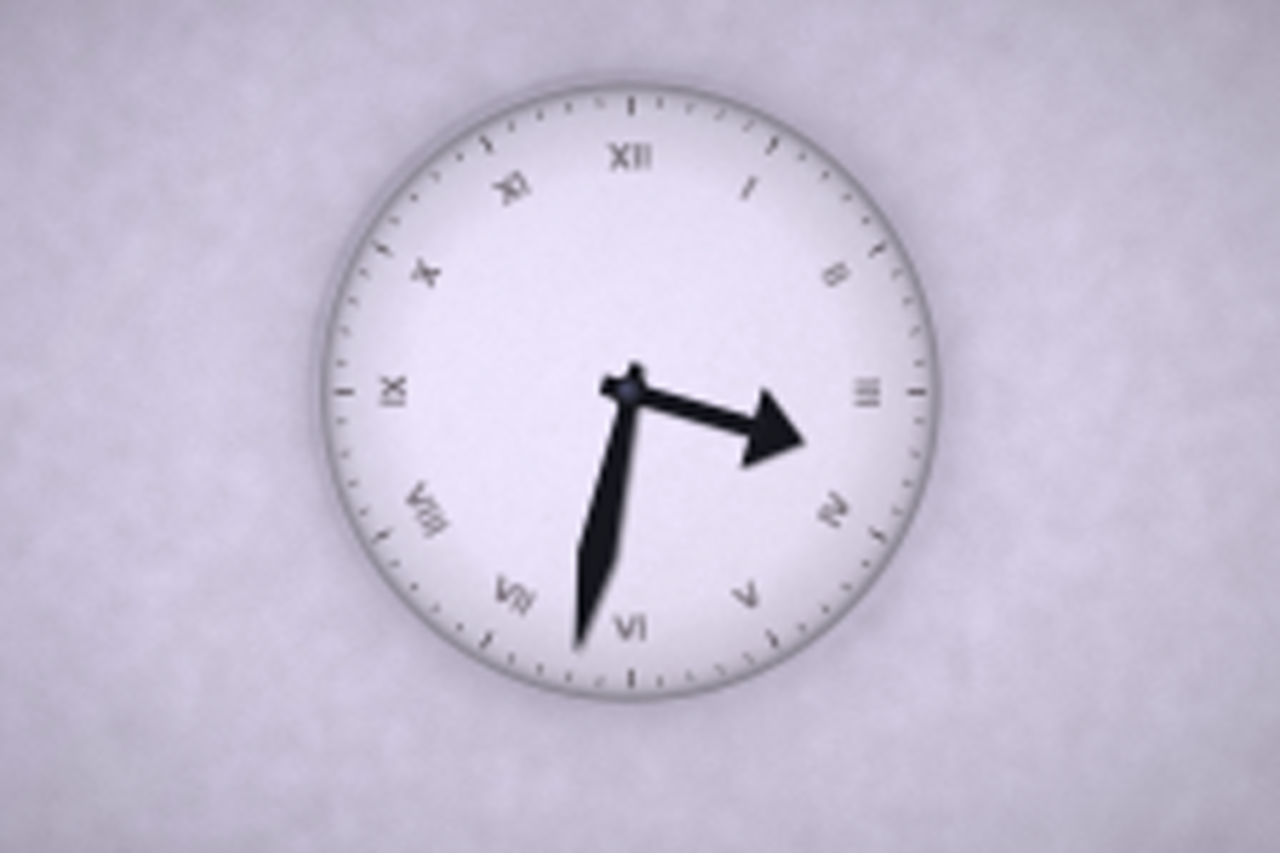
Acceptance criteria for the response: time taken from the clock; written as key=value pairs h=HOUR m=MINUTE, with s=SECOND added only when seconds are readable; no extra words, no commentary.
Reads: h=3 m=32
